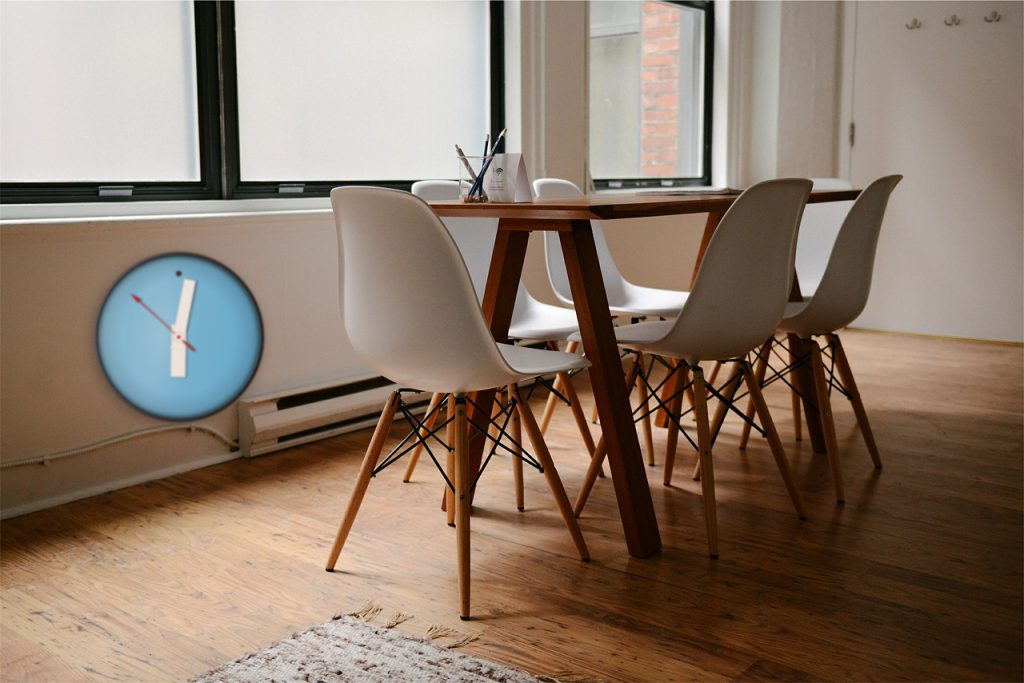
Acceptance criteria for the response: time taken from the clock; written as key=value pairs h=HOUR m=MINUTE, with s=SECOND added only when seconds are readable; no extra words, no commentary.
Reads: h=6 m=1 s=52
